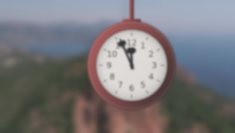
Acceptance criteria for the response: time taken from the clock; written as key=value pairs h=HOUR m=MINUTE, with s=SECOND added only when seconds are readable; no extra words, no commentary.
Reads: h=11 m=56
